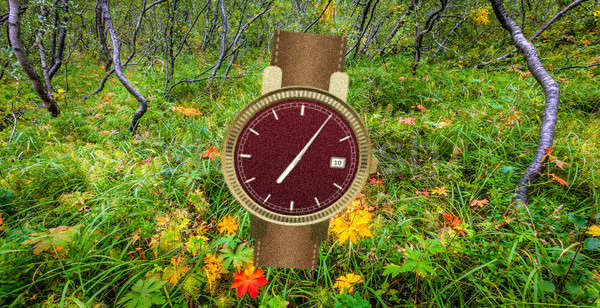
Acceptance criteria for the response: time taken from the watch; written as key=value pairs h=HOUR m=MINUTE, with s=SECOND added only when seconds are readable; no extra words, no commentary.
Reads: h=7 m=5
